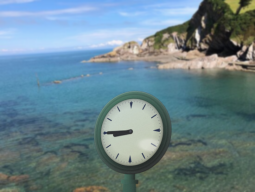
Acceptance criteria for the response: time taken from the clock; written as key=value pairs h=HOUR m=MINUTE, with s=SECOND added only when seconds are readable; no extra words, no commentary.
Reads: h=8 m=45
